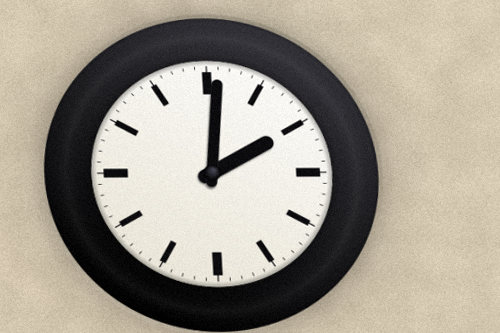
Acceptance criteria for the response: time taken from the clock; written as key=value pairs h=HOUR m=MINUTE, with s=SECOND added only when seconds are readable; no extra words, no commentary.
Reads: h=2 m=1
